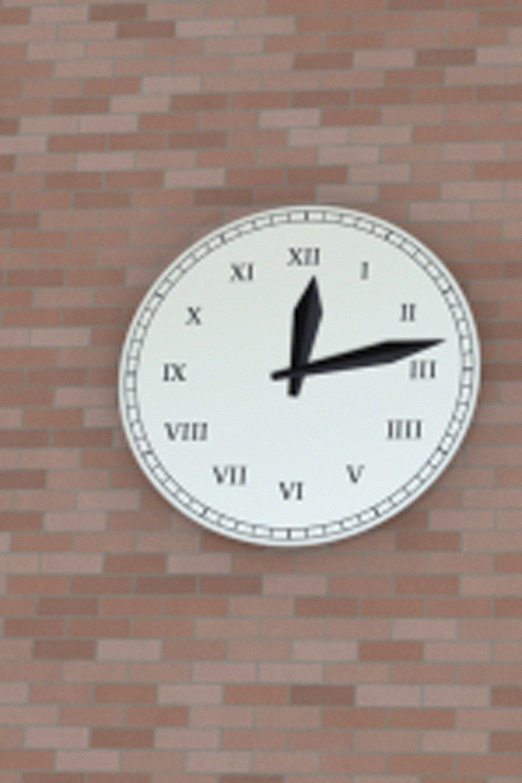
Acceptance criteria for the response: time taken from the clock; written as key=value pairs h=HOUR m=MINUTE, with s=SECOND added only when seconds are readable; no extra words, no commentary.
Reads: h=12 m=13
